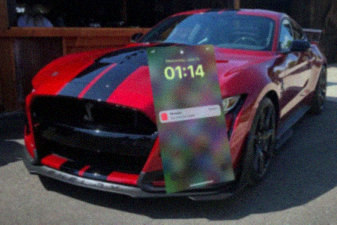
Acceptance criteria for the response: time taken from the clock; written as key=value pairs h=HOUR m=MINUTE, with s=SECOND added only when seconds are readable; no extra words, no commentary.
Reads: h=1 m=14
